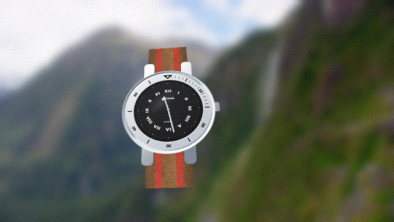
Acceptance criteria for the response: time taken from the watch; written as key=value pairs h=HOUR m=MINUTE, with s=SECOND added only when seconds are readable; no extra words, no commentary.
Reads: h=11 m=28
